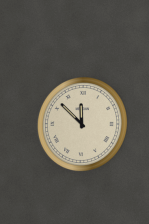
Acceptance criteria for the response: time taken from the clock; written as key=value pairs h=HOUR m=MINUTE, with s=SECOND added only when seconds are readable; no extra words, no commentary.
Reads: h=11 m=52
